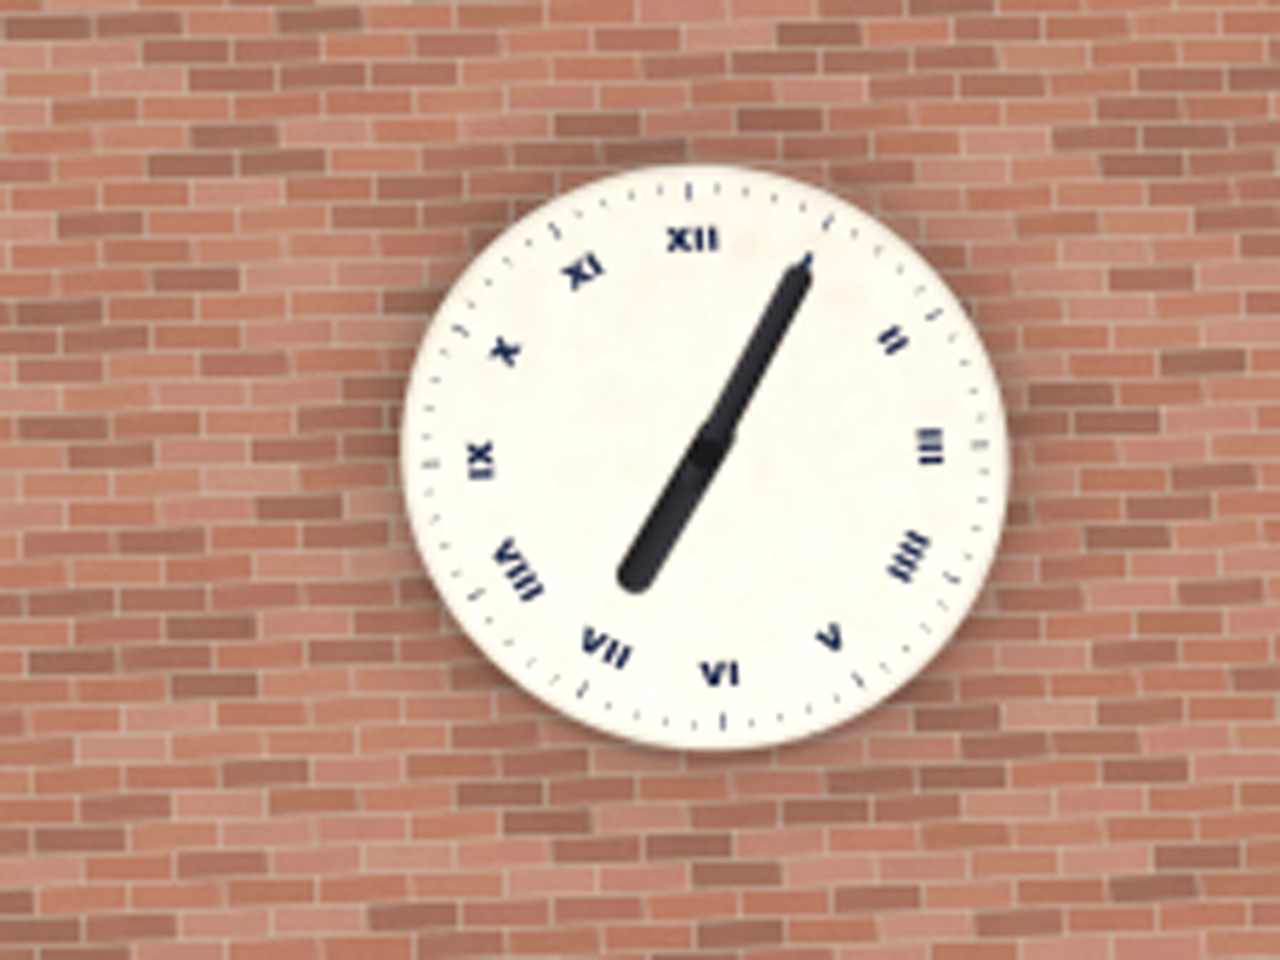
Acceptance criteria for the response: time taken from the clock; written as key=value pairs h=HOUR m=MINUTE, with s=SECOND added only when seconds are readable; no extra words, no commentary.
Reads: h=7 m=5
